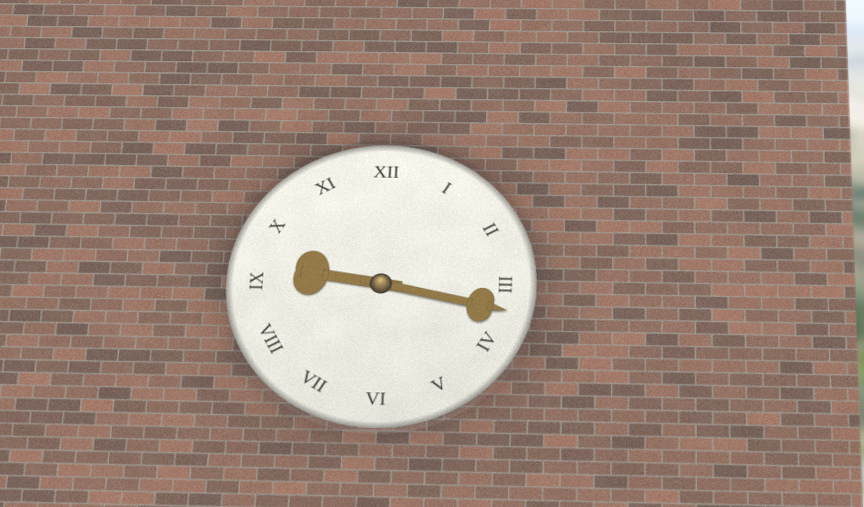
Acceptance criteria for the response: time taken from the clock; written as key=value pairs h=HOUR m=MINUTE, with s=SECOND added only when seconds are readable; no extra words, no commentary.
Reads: h=9 m=17
